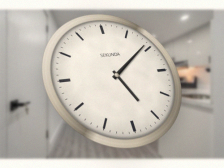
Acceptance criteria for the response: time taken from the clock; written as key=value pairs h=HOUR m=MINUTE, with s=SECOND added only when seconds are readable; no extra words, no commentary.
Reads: h=5 m=9
